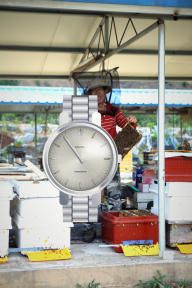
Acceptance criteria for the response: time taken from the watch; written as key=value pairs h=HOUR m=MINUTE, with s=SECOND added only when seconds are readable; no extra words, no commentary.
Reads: h=10 m=54
